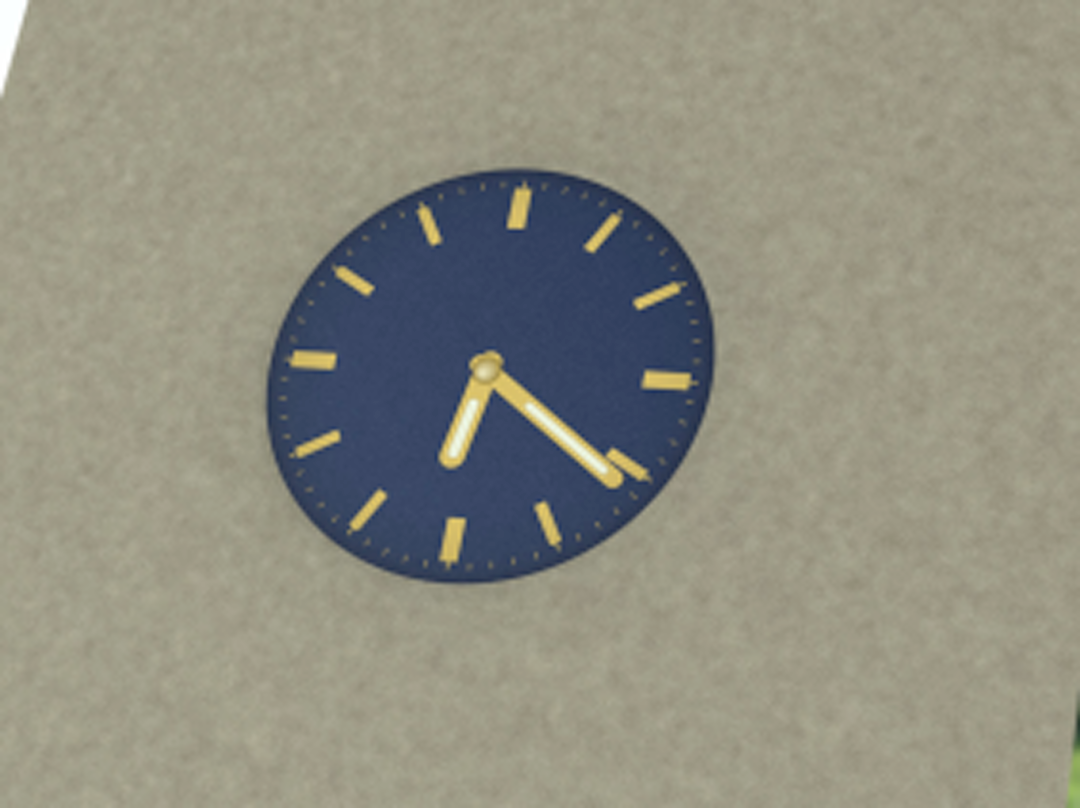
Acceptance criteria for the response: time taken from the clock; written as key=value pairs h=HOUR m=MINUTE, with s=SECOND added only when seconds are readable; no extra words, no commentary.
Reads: h=6 m=21
